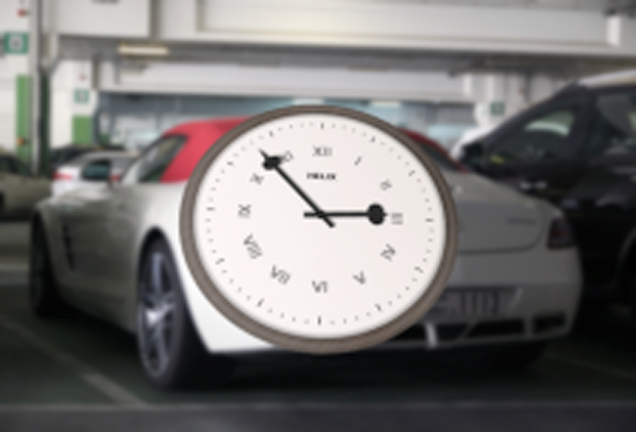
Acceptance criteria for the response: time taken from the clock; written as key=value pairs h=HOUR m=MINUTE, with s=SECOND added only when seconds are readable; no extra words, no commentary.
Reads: h=2 m=53
